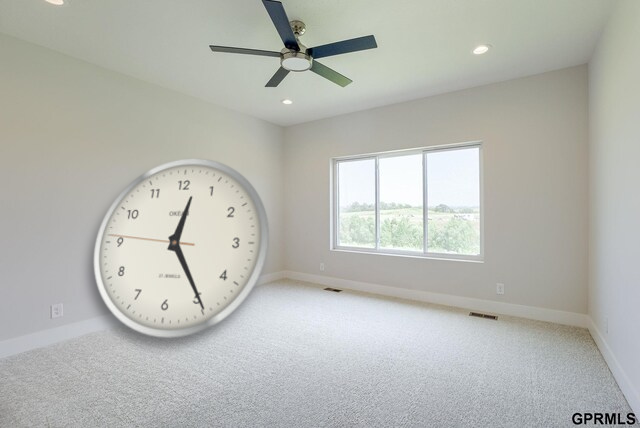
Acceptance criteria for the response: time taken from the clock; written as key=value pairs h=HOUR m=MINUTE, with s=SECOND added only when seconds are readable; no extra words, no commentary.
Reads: h=12 m=24 s=46
